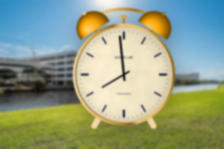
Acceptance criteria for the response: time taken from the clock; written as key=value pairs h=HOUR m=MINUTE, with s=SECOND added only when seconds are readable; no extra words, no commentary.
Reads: h=7 m=59
